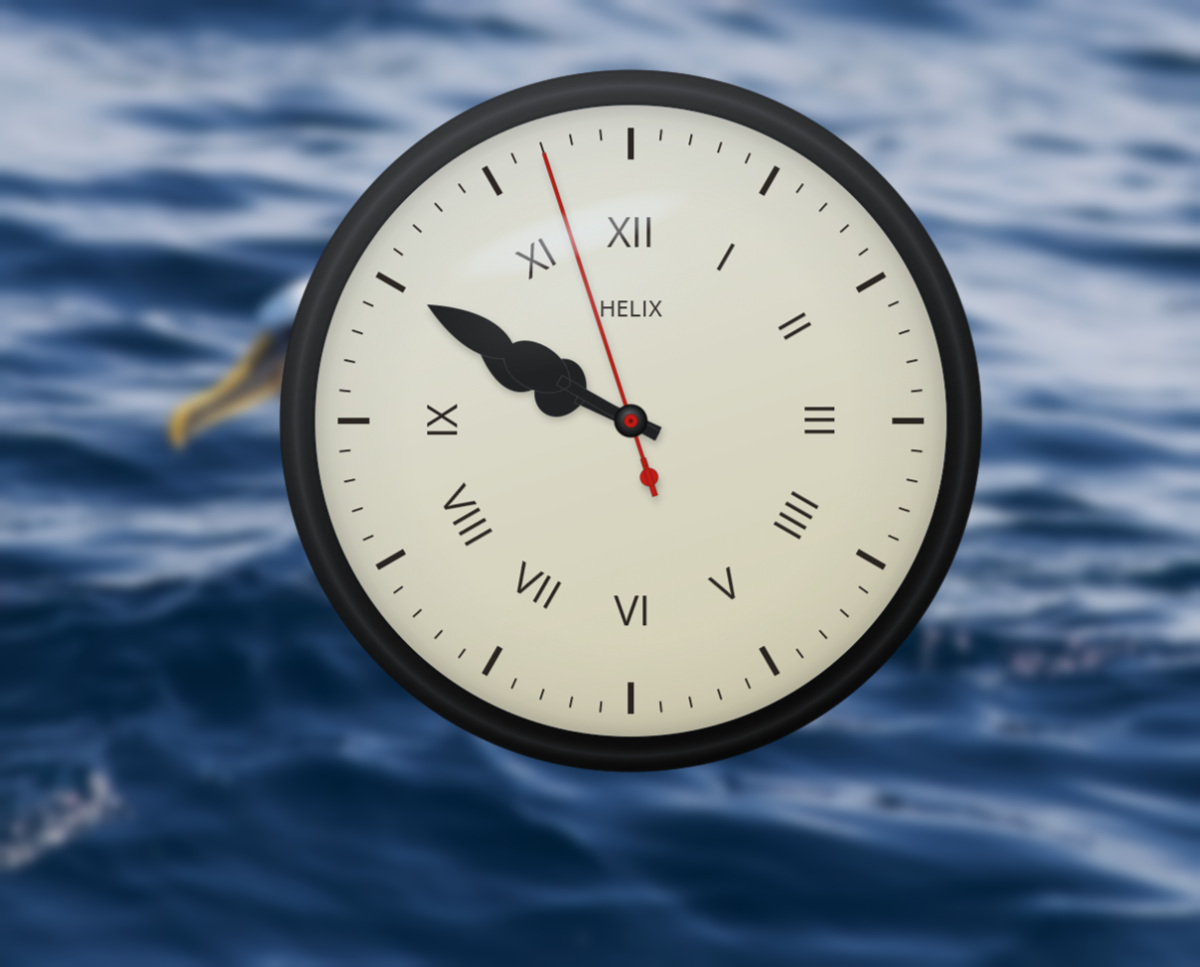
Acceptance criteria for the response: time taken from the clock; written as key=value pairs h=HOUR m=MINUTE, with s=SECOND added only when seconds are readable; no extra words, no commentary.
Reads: h=9 m=49 s=57
